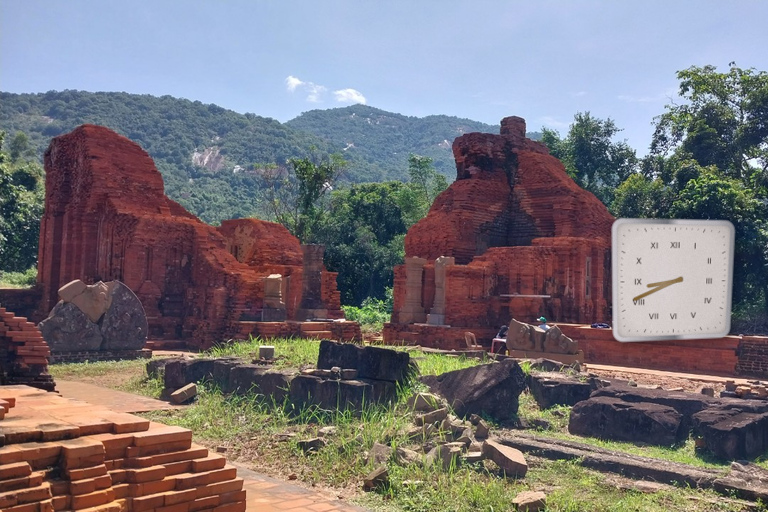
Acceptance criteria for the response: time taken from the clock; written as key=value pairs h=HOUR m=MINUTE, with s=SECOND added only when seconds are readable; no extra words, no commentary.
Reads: h=8 m=41
